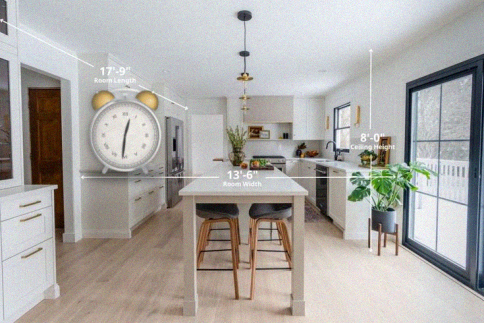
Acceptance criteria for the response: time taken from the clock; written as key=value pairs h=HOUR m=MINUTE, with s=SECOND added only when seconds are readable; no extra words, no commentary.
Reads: h=12 m=31
